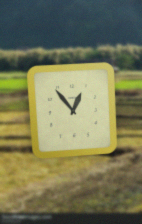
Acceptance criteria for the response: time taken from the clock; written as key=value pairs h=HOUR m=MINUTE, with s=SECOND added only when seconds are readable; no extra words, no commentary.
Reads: h=12 m=54
